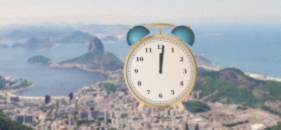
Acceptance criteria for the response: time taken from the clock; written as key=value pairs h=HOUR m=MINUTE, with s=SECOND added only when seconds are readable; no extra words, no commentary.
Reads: h=12 m=1
